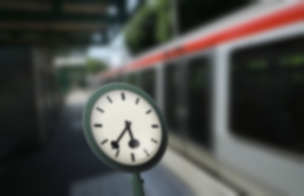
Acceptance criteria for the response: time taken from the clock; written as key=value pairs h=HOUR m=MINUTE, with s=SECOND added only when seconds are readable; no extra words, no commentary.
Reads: h=5 m=37
